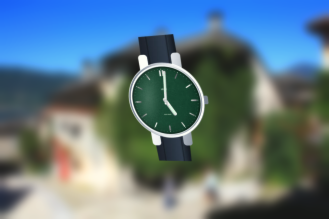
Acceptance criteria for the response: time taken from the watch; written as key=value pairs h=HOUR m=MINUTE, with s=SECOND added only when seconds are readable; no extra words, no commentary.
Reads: h=5 m=1
